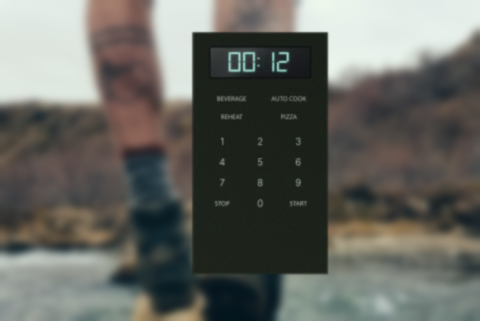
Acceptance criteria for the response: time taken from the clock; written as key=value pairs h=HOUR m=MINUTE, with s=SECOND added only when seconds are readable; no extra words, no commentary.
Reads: h=0 m=12
